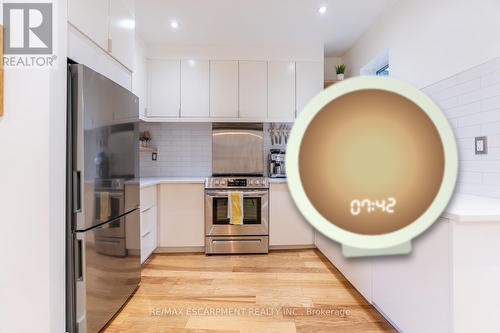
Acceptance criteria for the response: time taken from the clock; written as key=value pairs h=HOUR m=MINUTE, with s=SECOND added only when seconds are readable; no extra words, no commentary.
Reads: h=7 m=42
